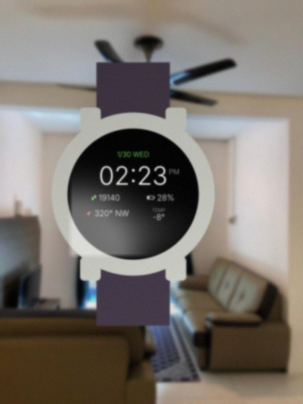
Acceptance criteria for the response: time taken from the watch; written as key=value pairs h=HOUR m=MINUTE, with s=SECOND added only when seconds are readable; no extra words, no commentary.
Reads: h=2 m=23
